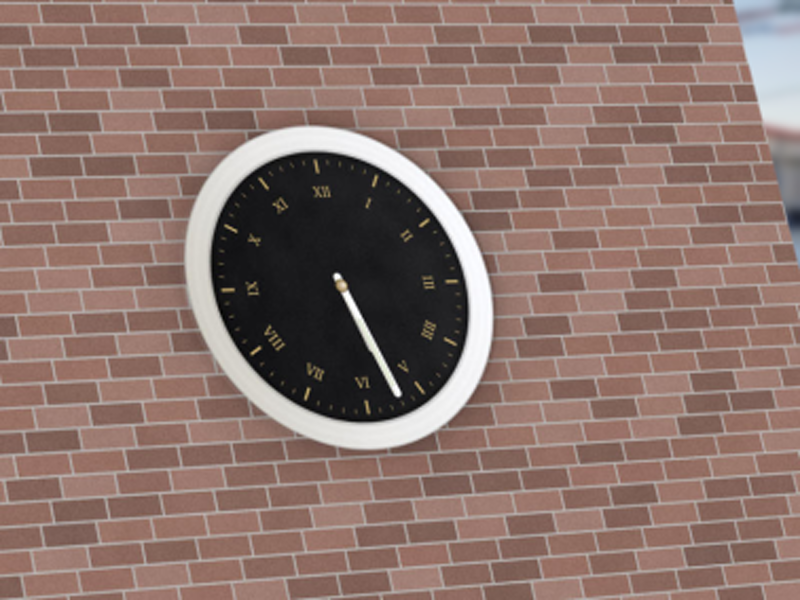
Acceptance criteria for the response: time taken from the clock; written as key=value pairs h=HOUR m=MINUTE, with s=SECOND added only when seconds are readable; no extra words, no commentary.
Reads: h=5 m=27
